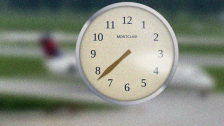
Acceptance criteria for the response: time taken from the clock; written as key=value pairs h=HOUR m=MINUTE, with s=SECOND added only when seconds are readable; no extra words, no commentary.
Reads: h=7 m=38
